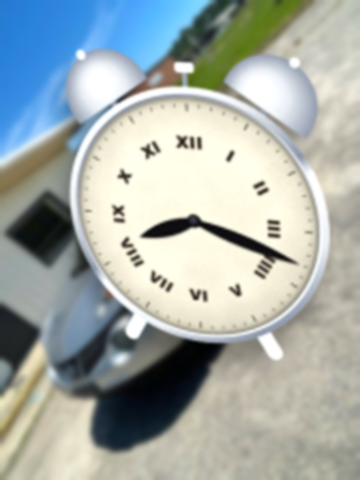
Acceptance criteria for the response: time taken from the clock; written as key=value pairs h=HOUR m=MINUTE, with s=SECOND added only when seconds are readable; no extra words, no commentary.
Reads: h=8 m=18
